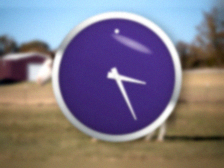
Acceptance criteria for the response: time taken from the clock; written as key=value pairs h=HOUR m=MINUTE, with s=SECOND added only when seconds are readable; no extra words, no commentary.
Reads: h=3 m=26
